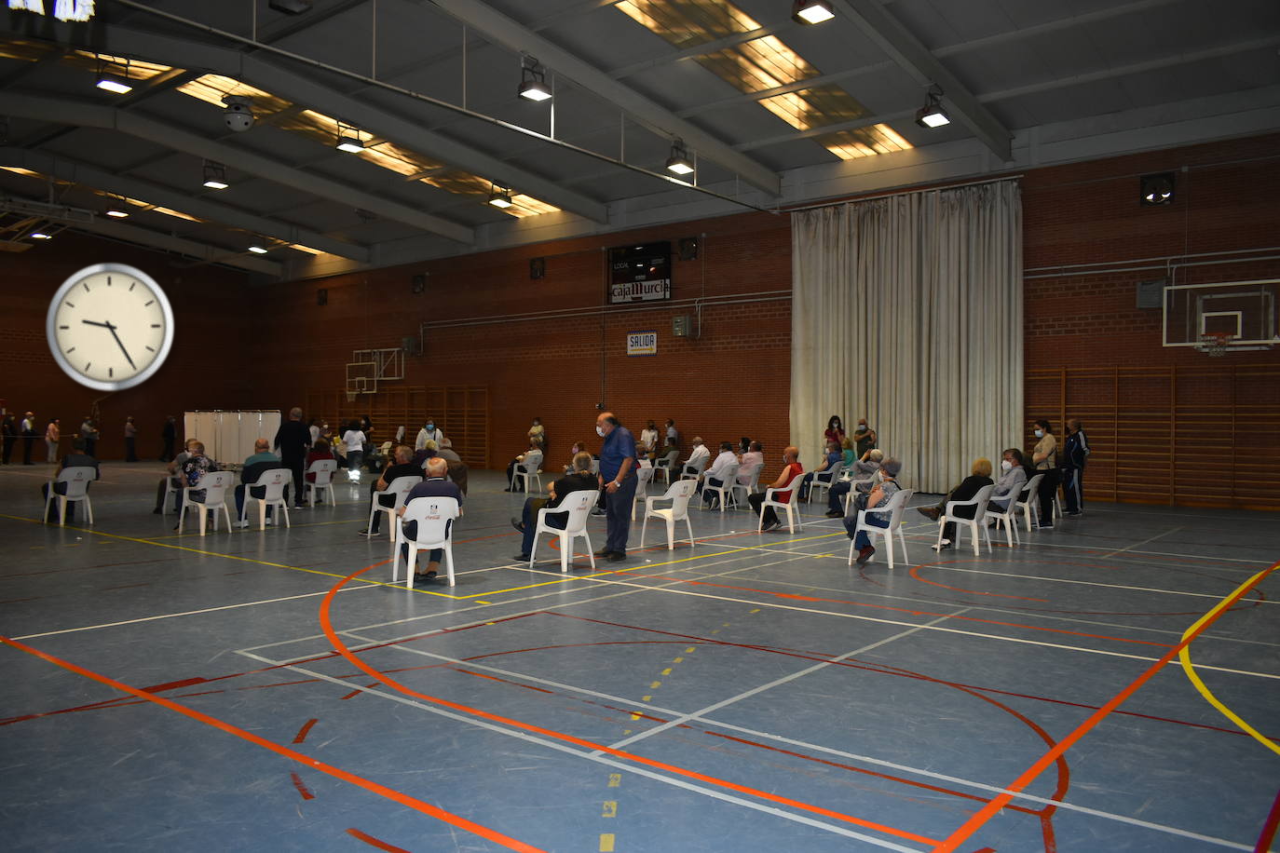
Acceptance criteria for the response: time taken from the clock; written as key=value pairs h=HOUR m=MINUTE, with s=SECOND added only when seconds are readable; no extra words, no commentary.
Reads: h=9 m=25
